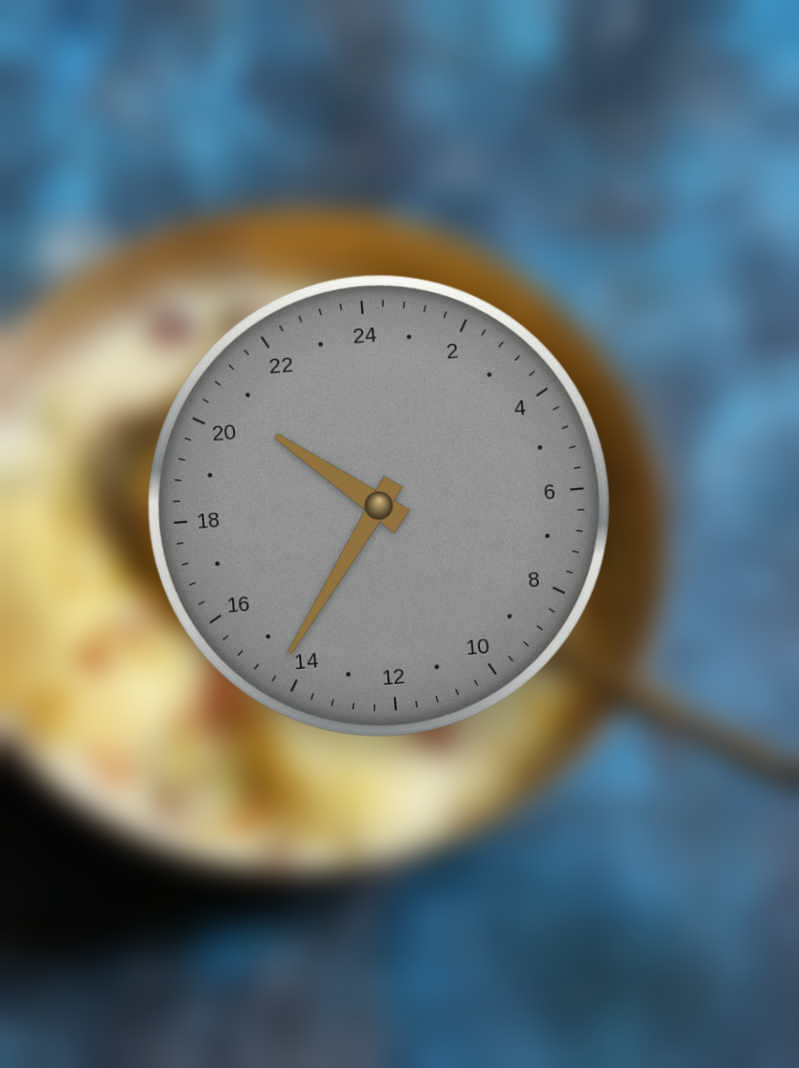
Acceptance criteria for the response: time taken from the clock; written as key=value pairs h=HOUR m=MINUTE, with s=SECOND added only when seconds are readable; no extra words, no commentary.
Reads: h=20 m=36
